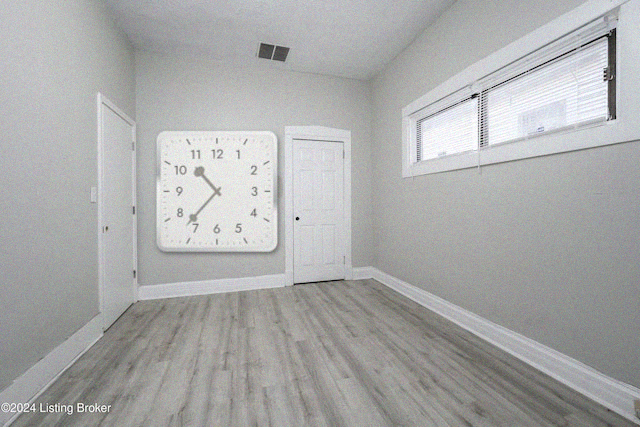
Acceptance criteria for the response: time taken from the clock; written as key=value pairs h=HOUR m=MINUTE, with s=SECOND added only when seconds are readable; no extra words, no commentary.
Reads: h=10 m=37
